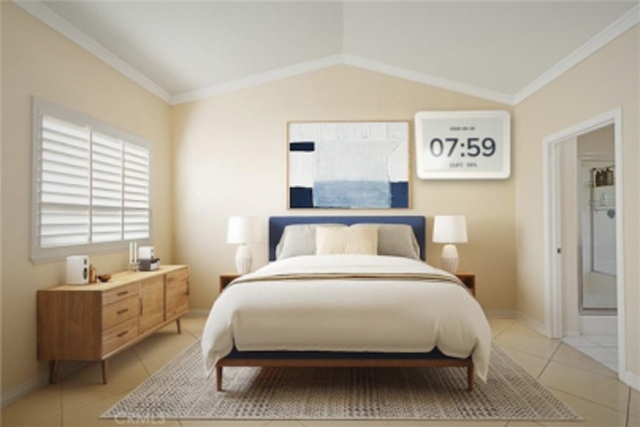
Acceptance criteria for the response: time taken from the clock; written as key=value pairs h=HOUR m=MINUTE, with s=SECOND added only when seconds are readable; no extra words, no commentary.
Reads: h=7 m=59
